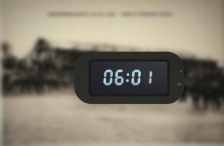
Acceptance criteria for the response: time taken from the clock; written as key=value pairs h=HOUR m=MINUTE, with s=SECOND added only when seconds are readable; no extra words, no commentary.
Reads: h=6 m=1
